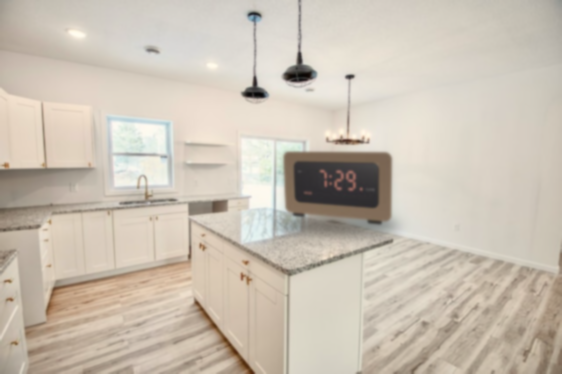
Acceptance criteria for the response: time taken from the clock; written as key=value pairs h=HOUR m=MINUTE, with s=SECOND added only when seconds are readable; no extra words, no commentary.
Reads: h=7 m=29
